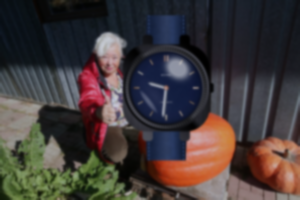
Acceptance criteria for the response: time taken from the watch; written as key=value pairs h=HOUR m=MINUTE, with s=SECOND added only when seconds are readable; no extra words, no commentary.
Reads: h=9 m=31
